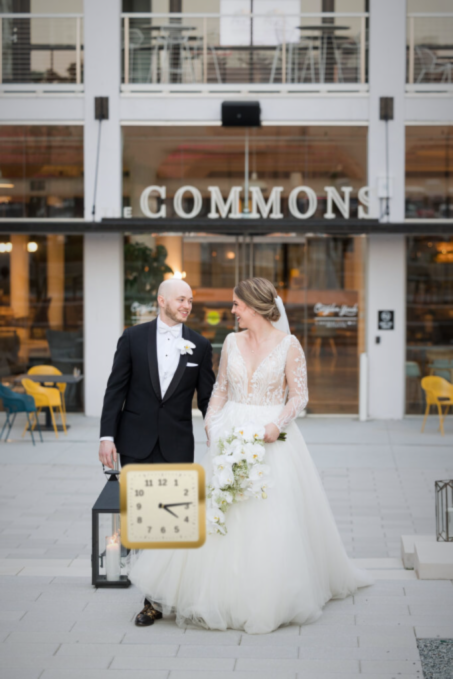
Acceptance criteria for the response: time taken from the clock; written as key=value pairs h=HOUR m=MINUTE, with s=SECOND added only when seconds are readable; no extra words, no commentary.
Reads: h=4 m=14
